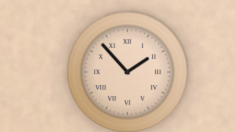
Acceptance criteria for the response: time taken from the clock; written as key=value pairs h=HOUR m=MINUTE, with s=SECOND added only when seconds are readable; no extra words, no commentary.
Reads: h=1 m=53
